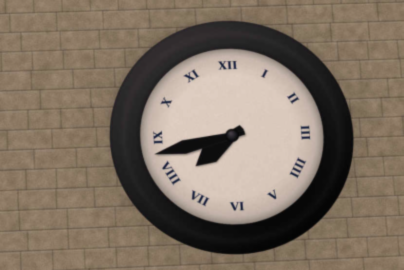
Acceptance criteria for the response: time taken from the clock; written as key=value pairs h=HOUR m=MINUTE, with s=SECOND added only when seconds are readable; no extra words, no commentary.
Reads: h=7 m=43
